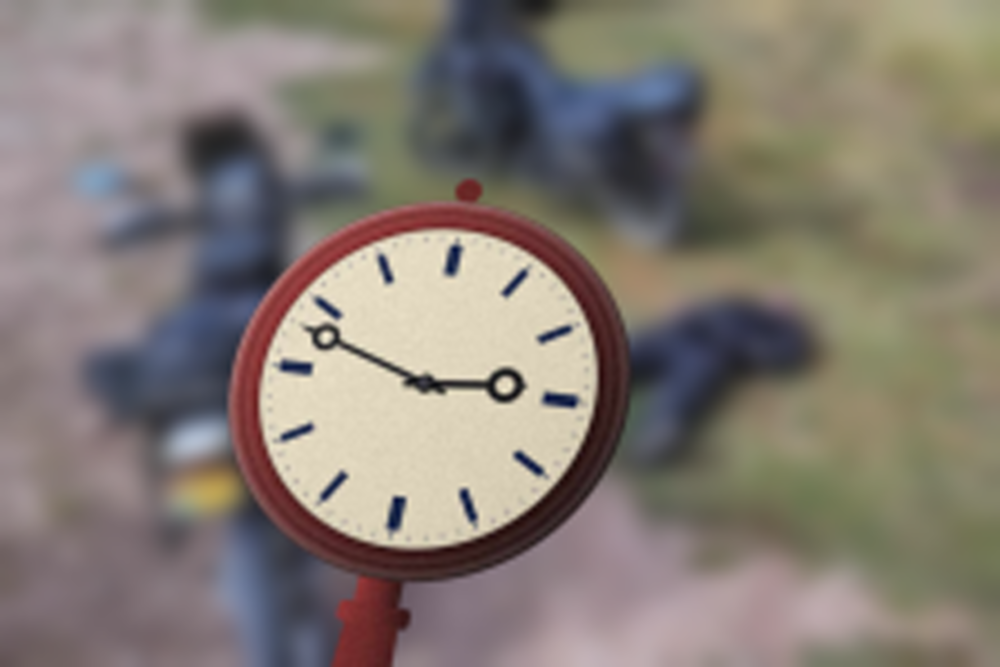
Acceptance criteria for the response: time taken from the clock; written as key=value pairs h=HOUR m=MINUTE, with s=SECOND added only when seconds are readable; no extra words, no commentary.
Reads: h=2 m=48
